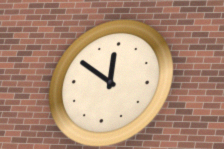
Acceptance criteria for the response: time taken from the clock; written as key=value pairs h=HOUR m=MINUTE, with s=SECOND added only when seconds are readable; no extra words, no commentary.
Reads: h=11 m=50
